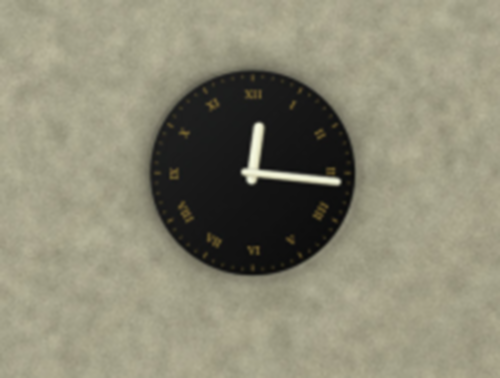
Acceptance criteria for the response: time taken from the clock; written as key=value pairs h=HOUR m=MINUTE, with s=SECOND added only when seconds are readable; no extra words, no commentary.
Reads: h=12 m=16
